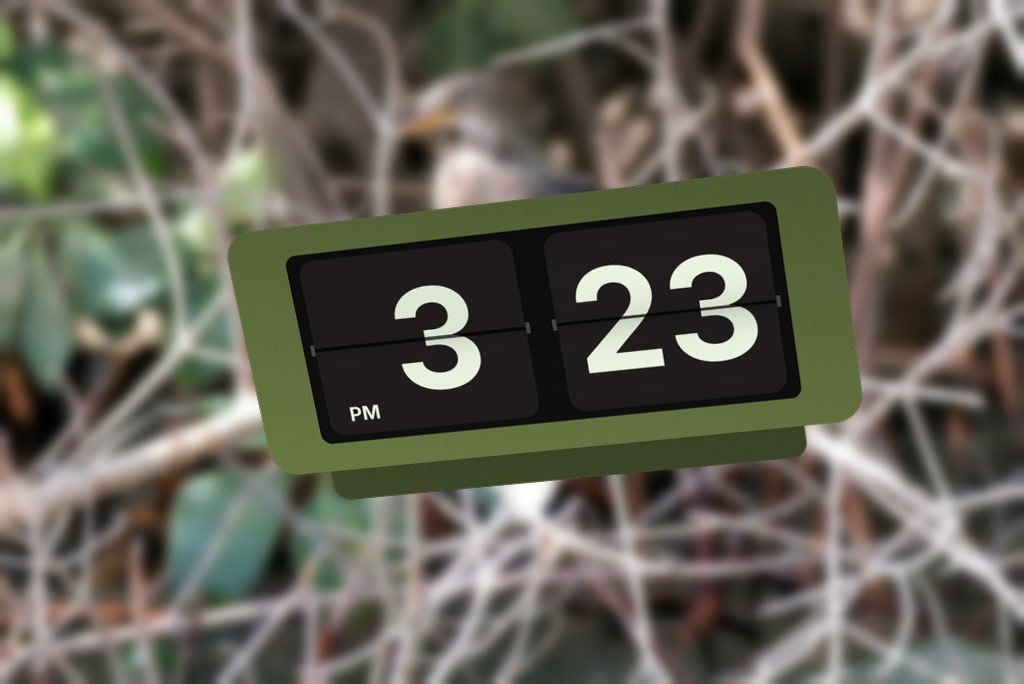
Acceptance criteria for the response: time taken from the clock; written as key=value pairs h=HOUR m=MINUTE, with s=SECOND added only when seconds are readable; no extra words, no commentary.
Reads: h=3 m=23
